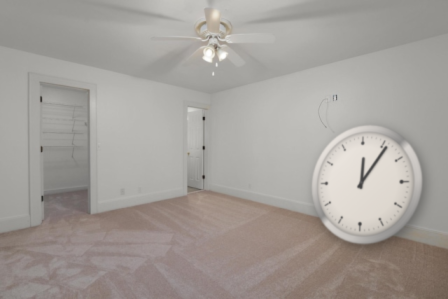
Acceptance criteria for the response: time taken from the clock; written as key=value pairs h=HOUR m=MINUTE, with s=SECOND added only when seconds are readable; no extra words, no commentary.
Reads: h=12 m=6
